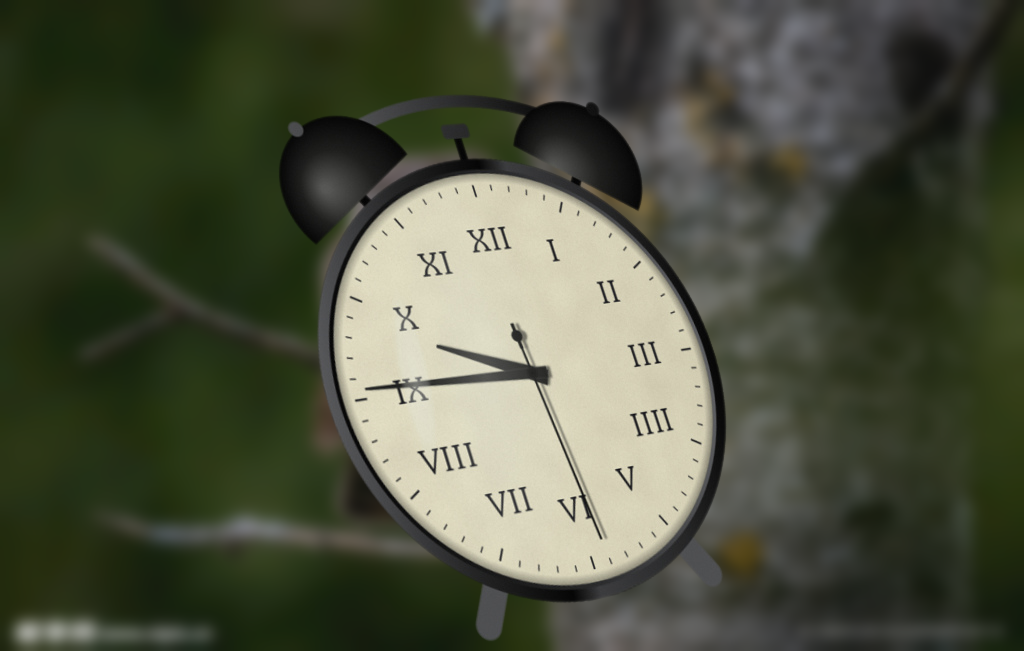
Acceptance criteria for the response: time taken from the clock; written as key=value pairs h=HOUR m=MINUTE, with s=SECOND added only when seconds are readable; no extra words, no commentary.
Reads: h=9 m=45 s=29
